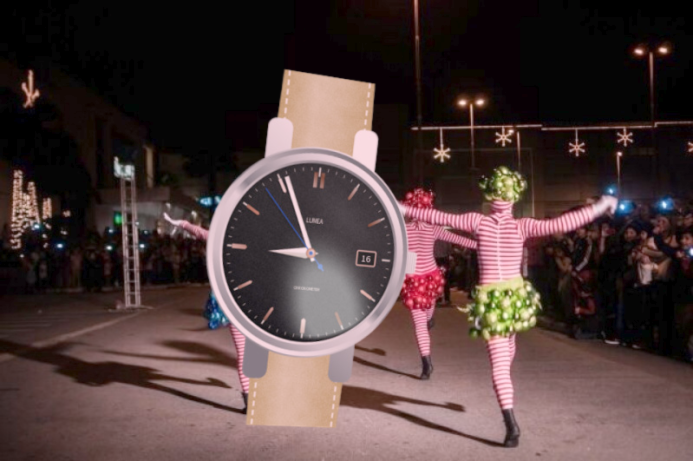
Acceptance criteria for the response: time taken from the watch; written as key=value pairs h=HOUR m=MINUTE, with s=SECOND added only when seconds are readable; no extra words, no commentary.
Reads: h=8 m=55 s=53
